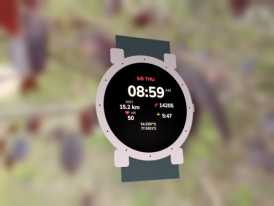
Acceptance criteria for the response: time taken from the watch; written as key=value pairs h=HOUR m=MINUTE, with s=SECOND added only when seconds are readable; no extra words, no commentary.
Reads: h=8 m=59
